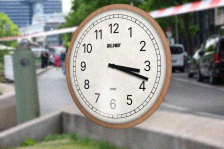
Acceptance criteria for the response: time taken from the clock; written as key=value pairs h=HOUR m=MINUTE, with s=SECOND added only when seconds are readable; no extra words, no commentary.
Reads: h=3 m=18
